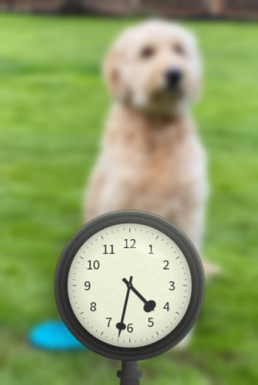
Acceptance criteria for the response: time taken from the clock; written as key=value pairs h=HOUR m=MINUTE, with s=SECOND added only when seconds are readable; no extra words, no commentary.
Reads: h=4 m=32
